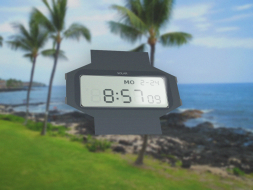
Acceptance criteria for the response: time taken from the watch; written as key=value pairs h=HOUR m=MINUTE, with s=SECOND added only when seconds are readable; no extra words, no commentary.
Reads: h=8 m=57 s=9
